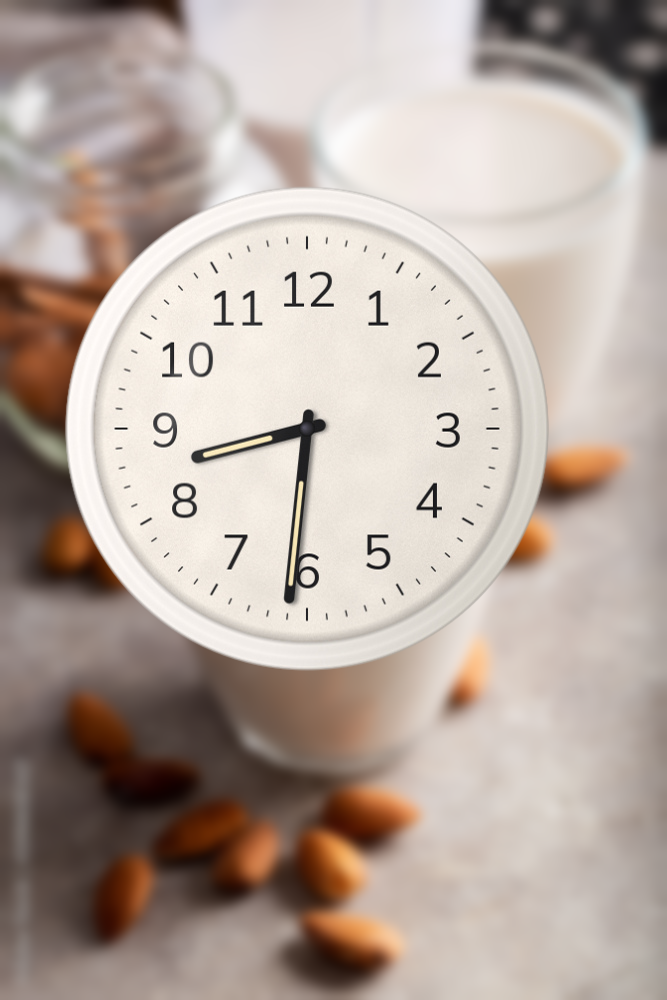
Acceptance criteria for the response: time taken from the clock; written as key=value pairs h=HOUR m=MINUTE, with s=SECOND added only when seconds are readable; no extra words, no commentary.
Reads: h=8 m=31
